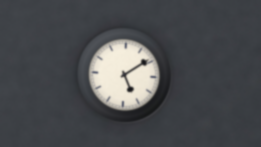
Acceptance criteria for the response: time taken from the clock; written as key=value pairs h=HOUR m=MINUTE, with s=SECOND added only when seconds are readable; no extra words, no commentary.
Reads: h=5 m=9
